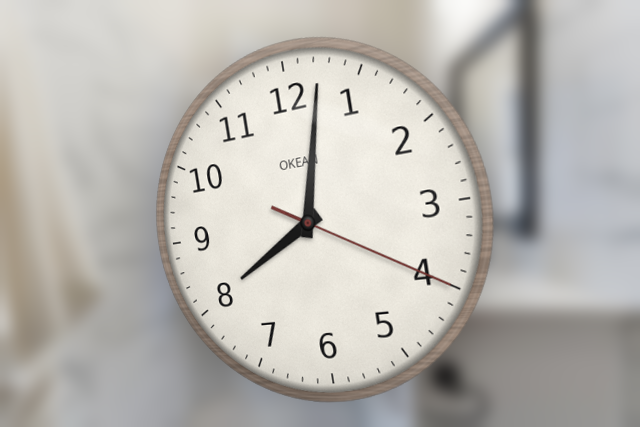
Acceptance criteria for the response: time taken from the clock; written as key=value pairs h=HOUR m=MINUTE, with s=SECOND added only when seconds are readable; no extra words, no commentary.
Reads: h=8 m=2 s=20
